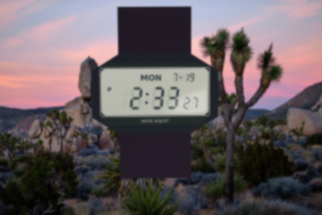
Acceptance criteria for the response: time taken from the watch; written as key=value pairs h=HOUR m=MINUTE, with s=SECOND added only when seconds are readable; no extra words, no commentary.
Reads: h=2 m=33 s=27
